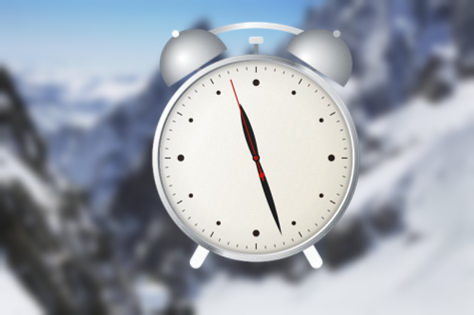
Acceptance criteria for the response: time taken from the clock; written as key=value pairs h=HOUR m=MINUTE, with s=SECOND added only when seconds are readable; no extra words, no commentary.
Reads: h=11 m=26 s=57
